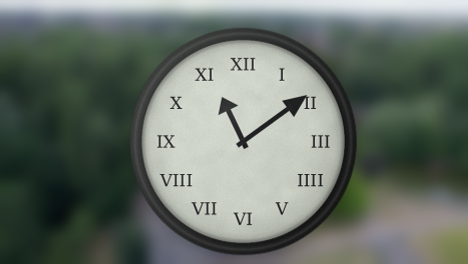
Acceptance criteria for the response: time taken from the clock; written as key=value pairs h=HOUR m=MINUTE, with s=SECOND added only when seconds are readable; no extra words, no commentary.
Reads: h=11 m=9
